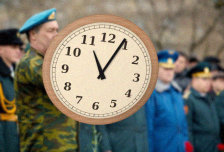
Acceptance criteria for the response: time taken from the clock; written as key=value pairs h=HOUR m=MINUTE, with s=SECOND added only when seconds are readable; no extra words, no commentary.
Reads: h=11 m=4
